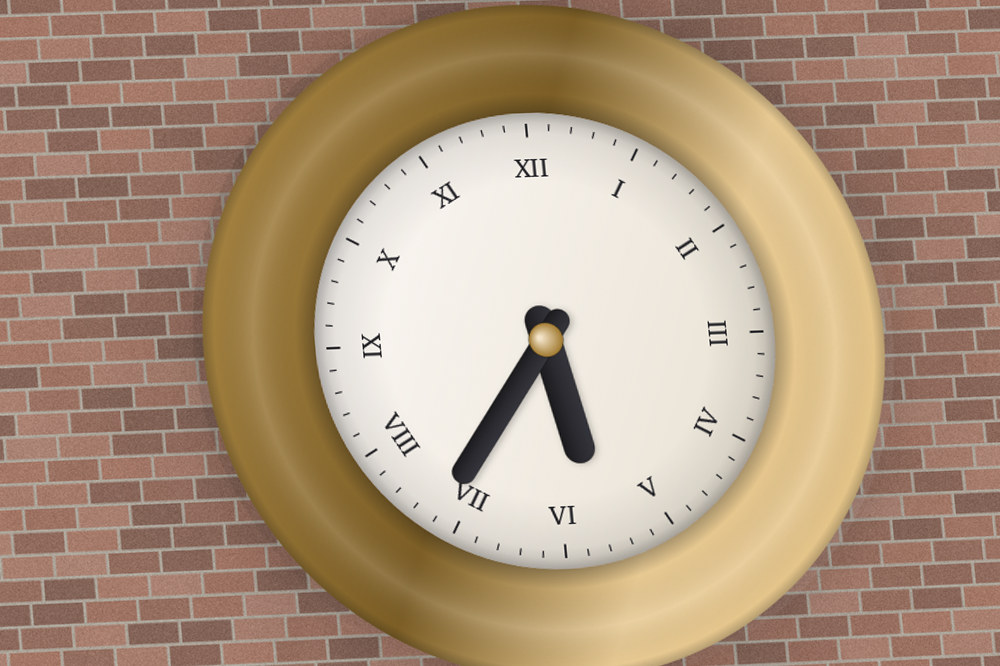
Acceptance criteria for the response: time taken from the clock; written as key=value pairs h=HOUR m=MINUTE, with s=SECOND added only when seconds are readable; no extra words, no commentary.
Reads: h=5 m=36
